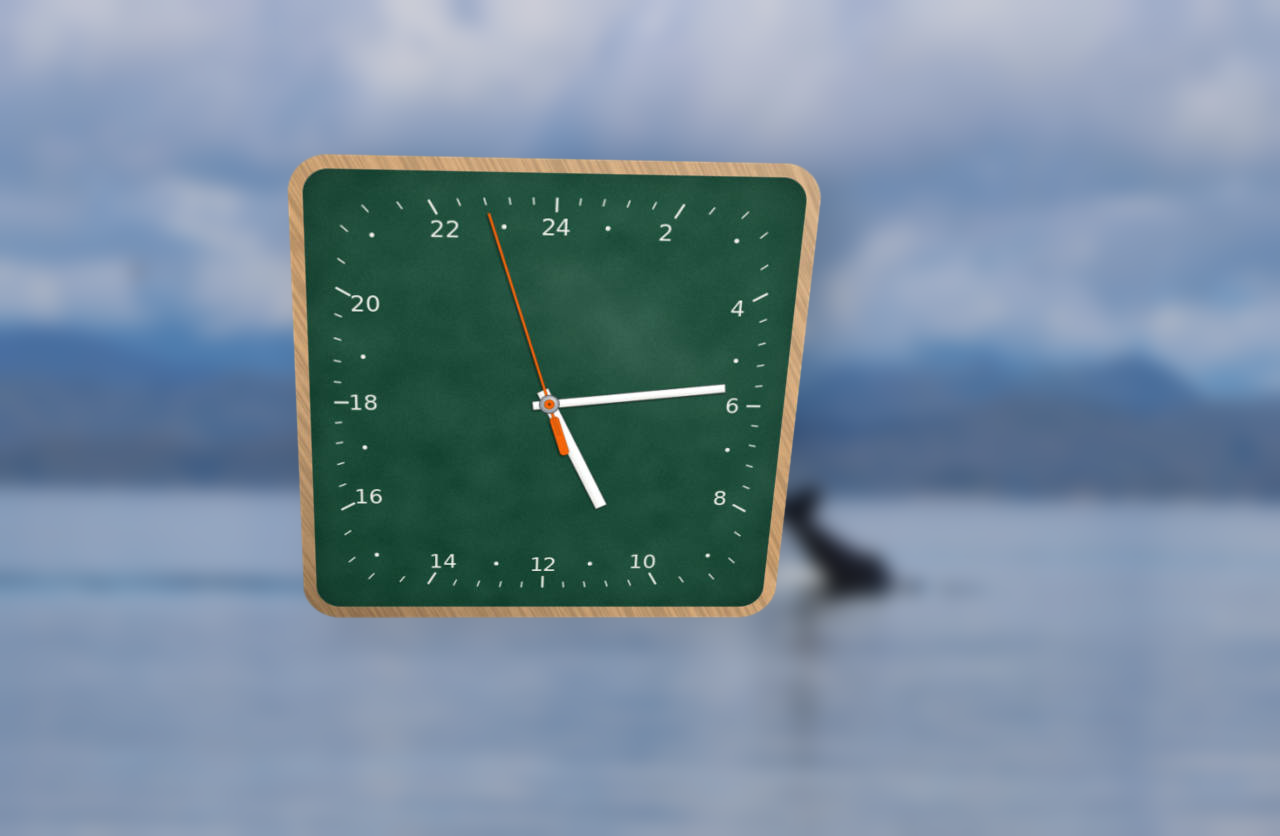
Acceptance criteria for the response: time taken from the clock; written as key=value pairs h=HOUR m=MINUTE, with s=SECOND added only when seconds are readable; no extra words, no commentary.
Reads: h=10 m=13 s=57
